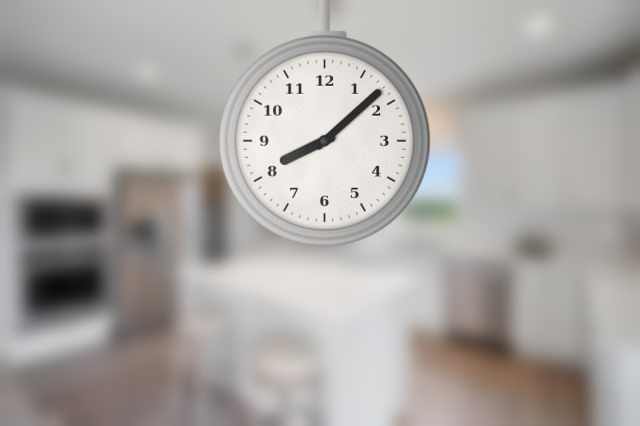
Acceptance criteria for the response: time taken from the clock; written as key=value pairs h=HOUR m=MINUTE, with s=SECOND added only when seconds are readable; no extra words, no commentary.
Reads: h=8 m=8
